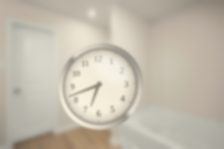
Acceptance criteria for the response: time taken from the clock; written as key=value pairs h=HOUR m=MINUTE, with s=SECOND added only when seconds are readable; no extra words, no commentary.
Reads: h=6 m=42
